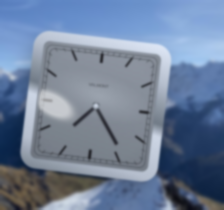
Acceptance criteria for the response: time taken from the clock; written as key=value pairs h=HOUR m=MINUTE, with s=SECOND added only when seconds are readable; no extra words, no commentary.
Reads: h=7 m=24
